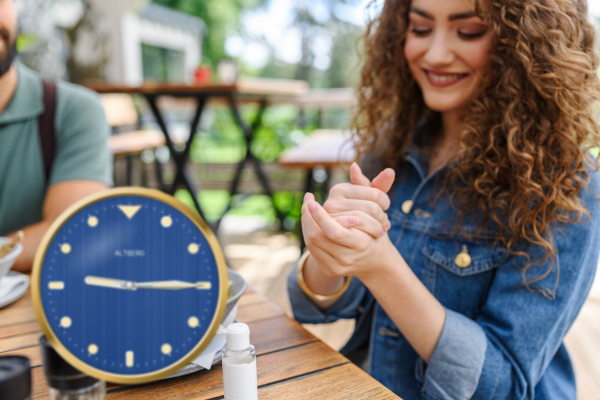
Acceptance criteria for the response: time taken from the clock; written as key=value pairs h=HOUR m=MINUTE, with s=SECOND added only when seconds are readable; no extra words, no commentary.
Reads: h=9 m=15
